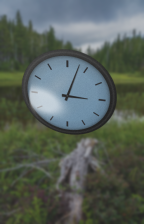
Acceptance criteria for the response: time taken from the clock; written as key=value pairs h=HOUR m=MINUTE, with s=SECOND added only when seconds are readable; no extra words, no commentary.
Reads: h=3 m=3
